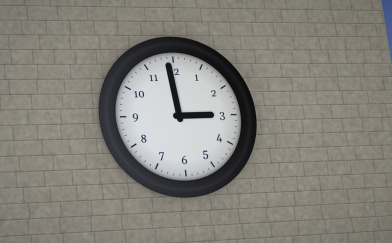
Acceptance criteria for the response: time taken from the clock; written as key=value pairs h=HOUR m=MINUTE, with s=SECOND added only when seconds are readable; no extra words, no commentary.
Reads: h=2 m=59
